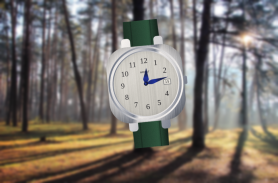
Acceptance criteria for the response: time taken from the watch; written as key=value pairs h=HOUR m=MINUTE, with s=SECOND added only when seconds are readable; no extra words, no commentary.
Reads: h=12 m=13
